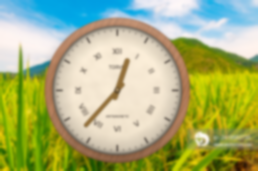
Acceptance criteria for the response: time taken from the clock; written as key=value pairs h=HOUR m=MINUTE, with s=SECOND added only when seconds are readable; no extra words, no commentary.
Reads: h=12 m=37
